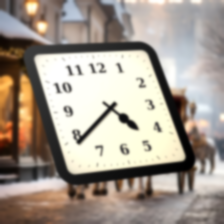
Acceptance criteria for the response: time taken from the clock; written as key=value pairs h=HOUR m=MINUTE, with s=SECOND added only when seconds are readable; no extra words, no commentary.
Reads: h=4 m=39
